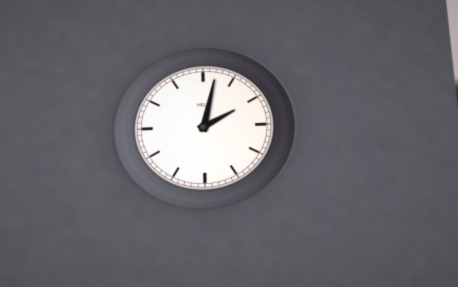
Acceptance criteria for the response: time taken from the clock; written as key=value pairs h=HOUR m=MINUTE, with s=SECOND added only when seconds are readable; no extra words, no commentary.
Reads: h=2 m=2
